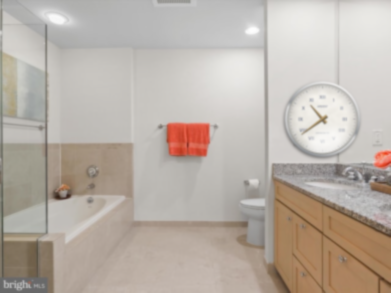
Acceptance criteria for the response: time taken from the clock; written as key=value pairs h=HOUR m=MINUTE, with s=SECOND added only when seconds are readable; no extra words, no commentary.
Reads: h=10 m=39
